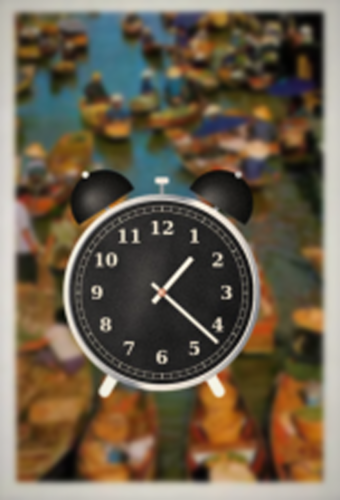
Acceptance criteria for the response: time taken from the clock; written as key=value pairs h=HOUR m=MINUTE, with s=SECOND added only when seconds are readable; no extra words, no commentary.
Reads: h=1 m=22
